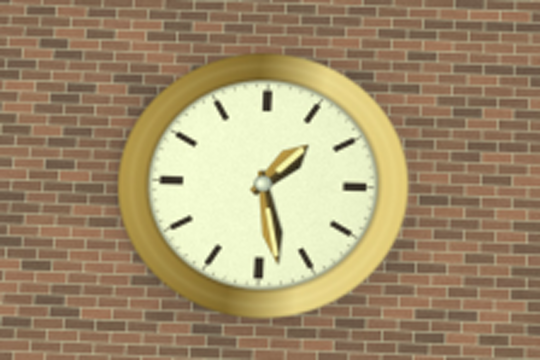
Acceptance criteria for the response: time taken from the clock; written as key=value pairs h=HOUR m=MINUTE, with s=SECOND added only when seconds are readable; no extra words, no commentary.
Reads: h=1 m=28
